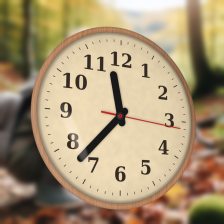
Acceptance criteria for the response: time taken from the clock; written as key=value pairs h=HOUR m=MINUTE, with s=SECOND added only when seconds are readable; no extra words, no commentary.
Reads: h=11 m=37 s=16
